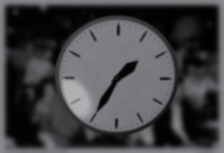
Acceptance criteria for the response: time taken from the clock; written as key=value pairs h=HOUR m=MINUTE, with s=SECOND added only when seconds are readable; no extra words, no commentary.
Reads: h=1 m=35
